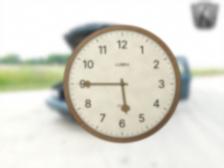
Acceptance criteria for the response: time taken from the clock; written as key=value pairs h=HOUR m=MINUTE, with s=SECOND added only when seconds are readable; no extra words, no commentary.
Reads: h=5 m=45
